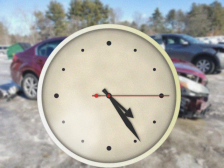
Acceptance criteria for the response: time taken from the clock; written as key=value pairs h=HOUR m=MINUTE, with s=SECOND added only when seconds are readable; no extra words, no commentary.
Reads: h=4 m=24 s=15
